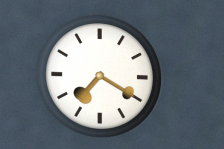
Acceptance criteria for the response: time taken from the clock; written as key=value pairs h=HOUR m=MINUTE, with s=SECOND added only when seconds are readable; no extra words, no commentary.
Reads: h=7 m=20
